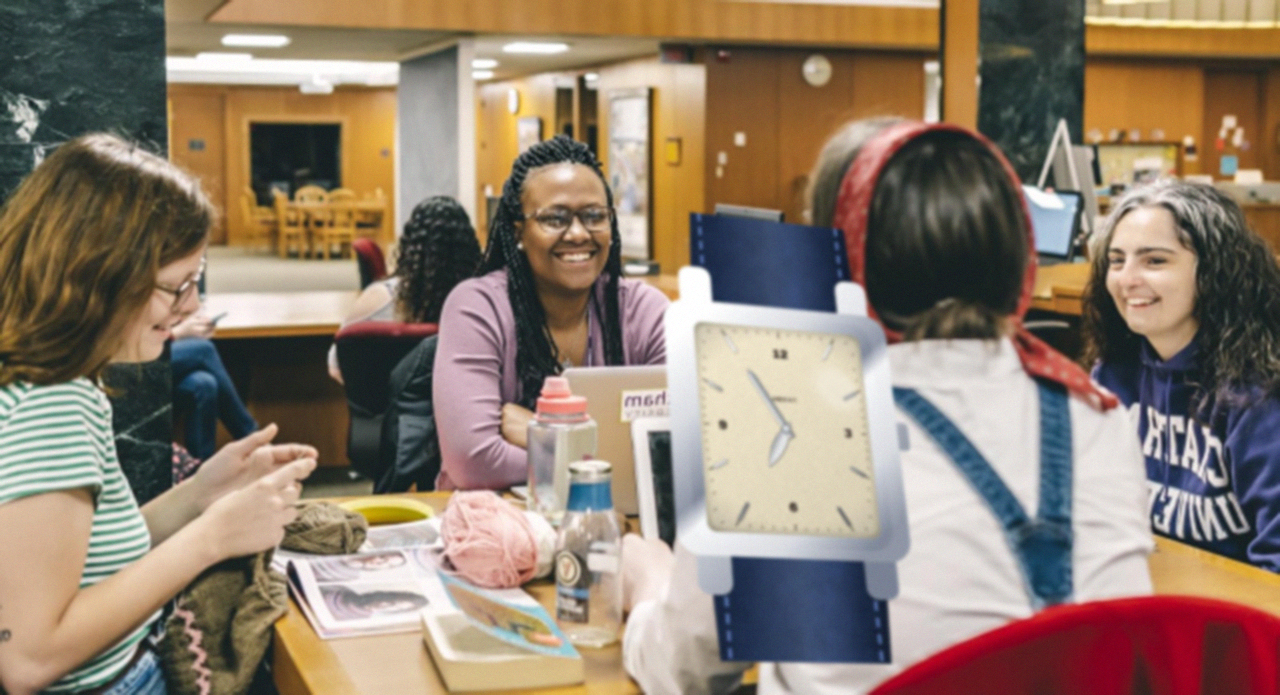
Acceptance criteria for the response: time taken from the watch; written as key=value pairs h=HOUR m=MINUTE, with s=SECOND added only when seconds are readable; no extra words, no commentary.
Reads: h=6 m=55
